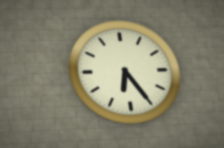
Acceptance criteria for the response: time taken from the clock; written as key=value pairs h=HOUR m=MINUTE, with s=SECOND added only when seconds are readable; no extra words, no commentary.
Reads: h=6 m=25
